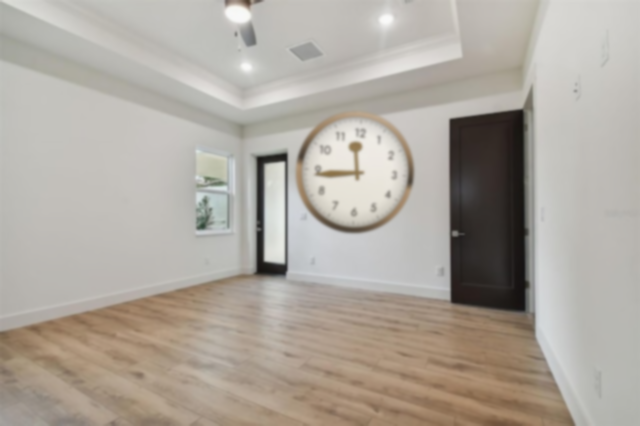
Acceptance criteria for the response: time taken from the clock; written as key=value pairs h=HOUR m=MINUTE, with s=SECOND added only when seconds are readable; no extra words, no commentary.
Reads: h=11 m=44
